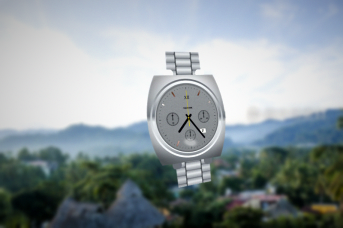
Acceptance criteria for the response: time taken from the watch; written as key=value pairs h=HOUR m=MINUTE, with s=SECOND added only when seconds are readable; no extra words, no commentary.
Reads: h=7 m=24
